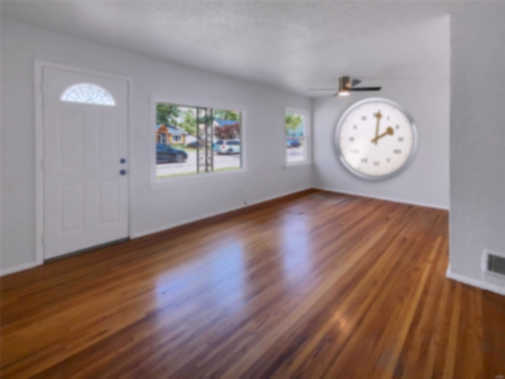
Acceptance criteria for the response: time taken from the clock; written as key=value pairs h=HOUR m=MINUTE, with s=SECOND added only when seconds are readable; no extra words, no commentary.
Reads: h=2 m=1
